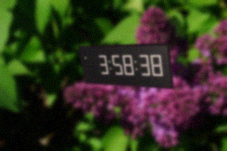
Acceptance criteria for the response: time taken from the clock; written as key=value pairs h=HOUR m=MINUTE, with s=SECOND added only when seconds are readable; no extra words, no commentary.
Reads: h=3 m=58 s=38
